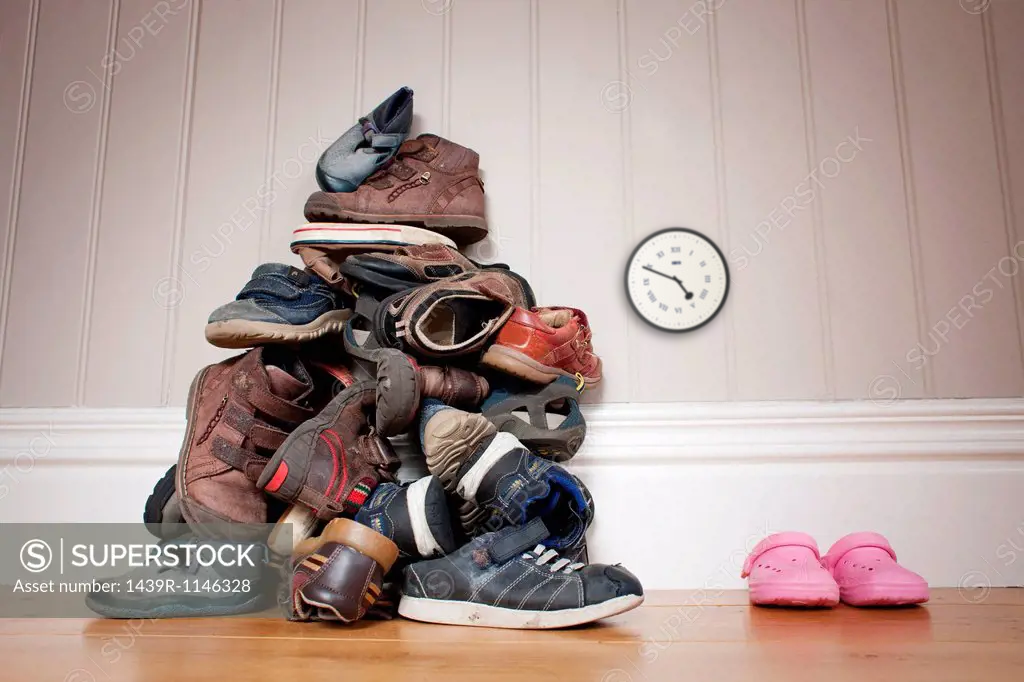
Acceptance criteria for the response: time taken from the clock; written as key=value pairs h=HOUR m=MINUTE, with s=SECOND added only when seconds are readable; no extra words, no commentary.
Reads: h=4 m=49
